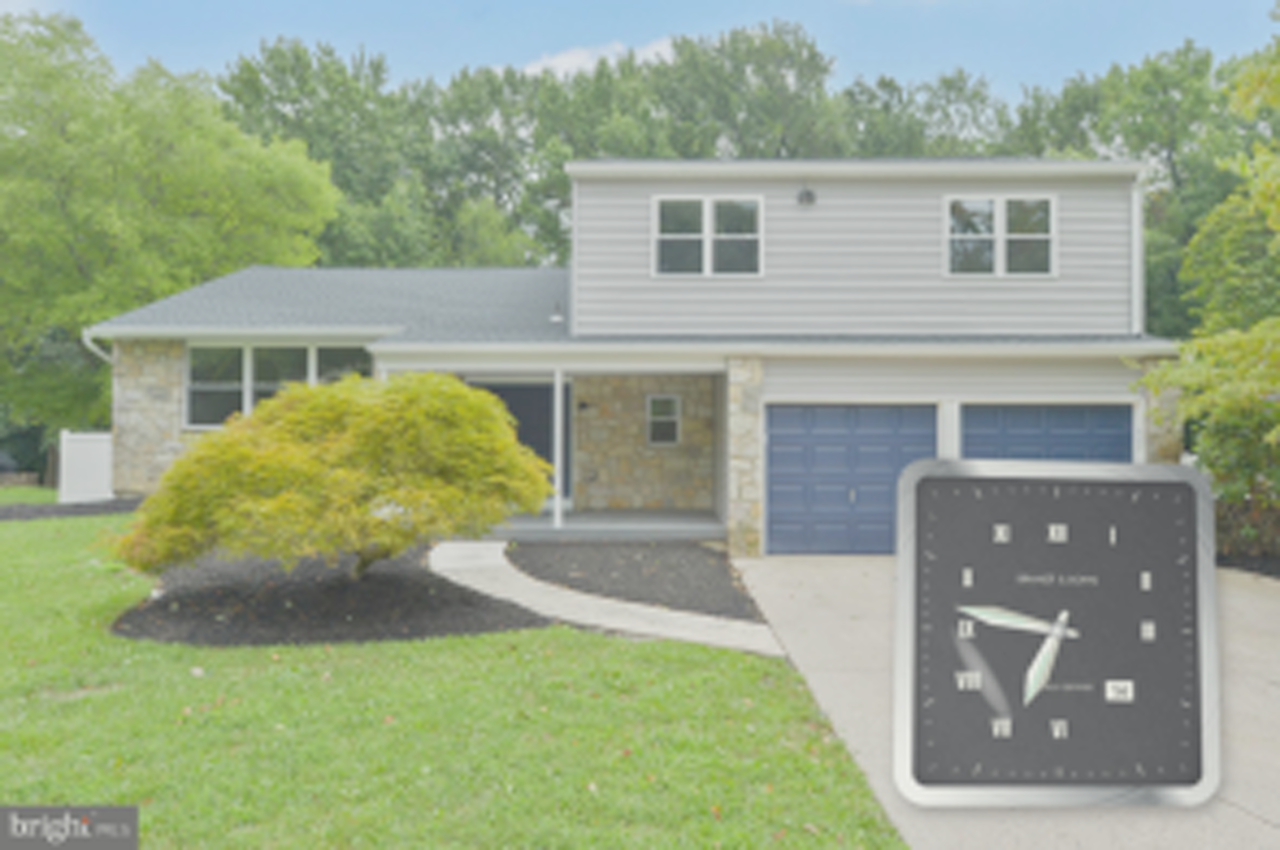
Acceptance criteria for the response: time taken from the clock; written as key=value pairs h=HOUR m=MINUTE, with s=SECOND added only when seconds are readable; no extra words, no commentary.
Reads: h=6 m=47
